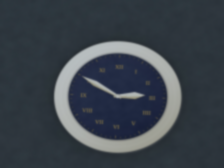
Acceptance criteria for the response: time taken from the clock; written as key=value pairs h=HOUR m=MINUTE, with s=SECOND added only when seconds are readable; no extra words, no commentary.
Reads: h=2 m=50
